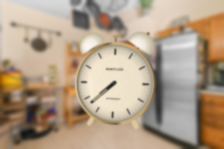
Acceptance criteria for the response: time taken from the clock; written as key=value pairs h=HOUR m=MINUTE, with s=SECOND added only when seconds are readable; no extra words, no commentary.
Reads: h=7 m=38
